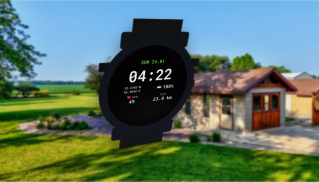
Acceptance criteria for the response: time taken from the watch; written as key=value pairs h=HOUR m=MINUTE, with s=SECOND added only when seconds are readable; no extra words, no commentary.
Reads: h=4 m=22
